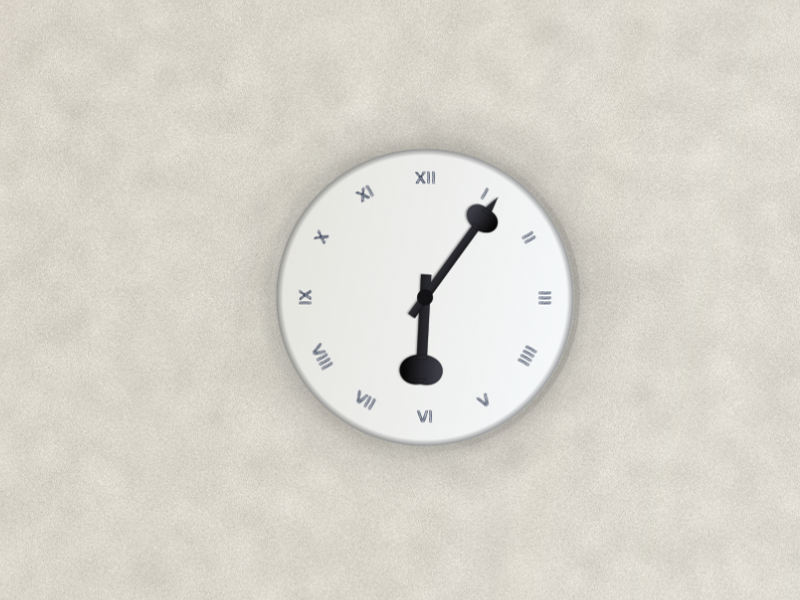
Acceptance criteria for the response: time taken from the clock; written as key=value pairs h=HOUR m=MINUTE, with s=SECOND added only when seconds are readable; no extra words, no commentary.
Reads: h=6 m=6
